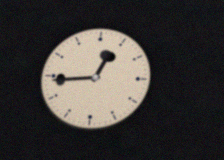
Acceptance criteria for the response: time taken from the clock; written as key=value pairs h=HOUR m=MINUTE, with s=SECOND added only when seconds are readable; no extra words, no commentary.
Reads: h=12 m=44
